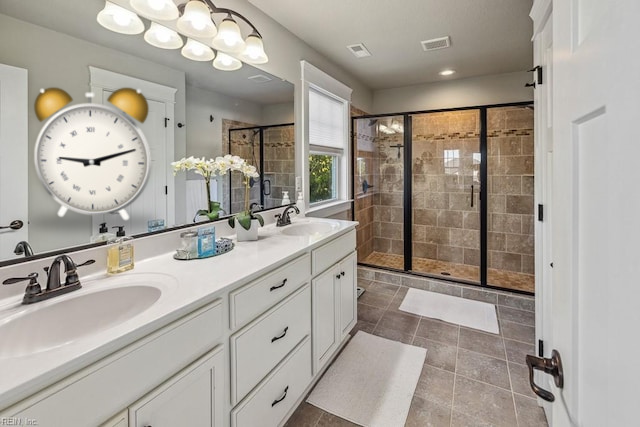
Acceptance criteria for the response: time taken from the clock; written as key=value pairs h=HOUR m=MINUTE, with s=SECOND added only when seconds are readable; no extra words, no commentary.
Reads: h=9 m=12
